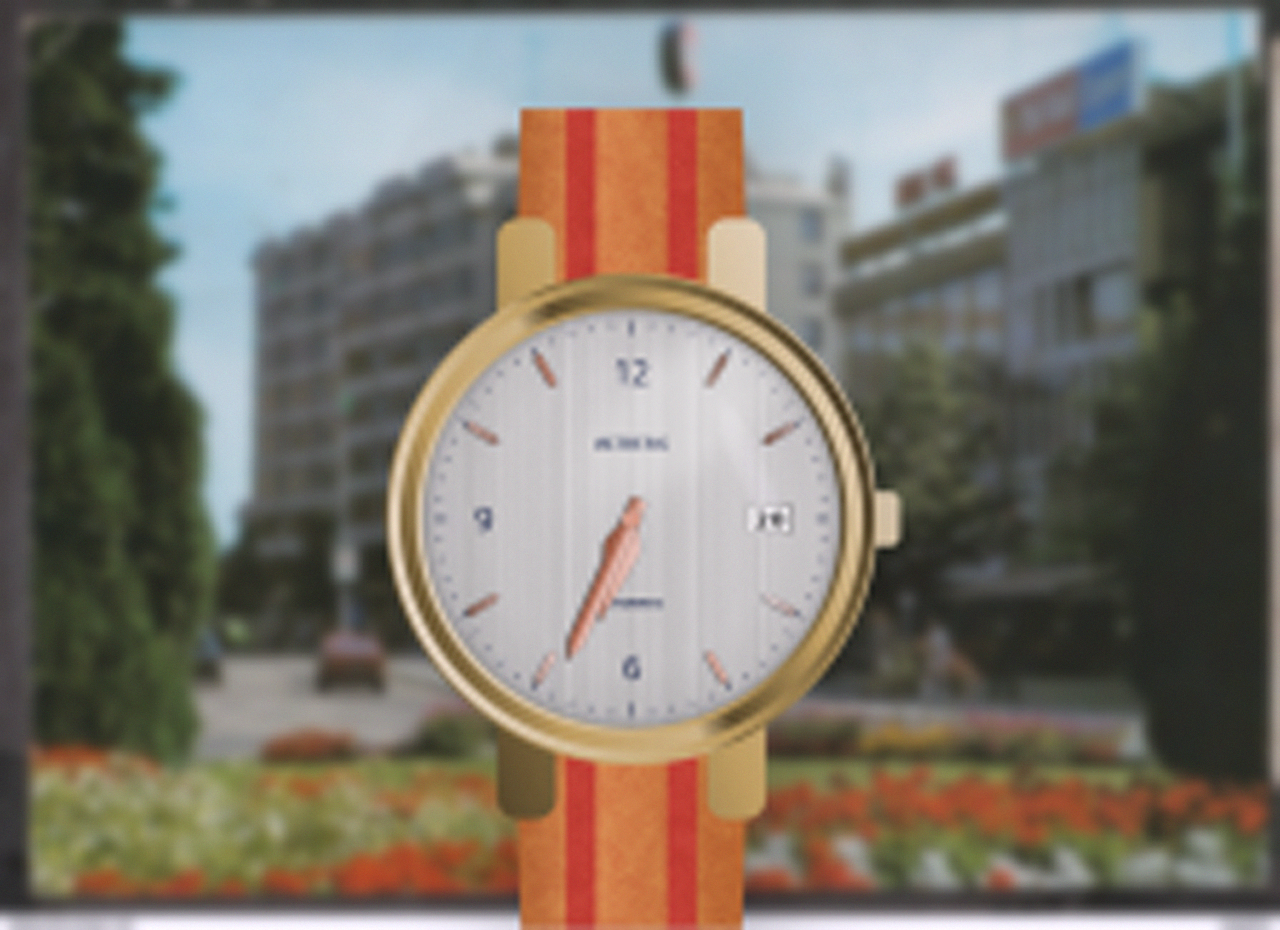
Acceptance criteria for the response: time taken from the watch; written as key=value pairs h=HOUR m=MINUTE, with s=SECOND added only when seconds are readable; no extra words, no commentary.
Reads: h=6 m=34
